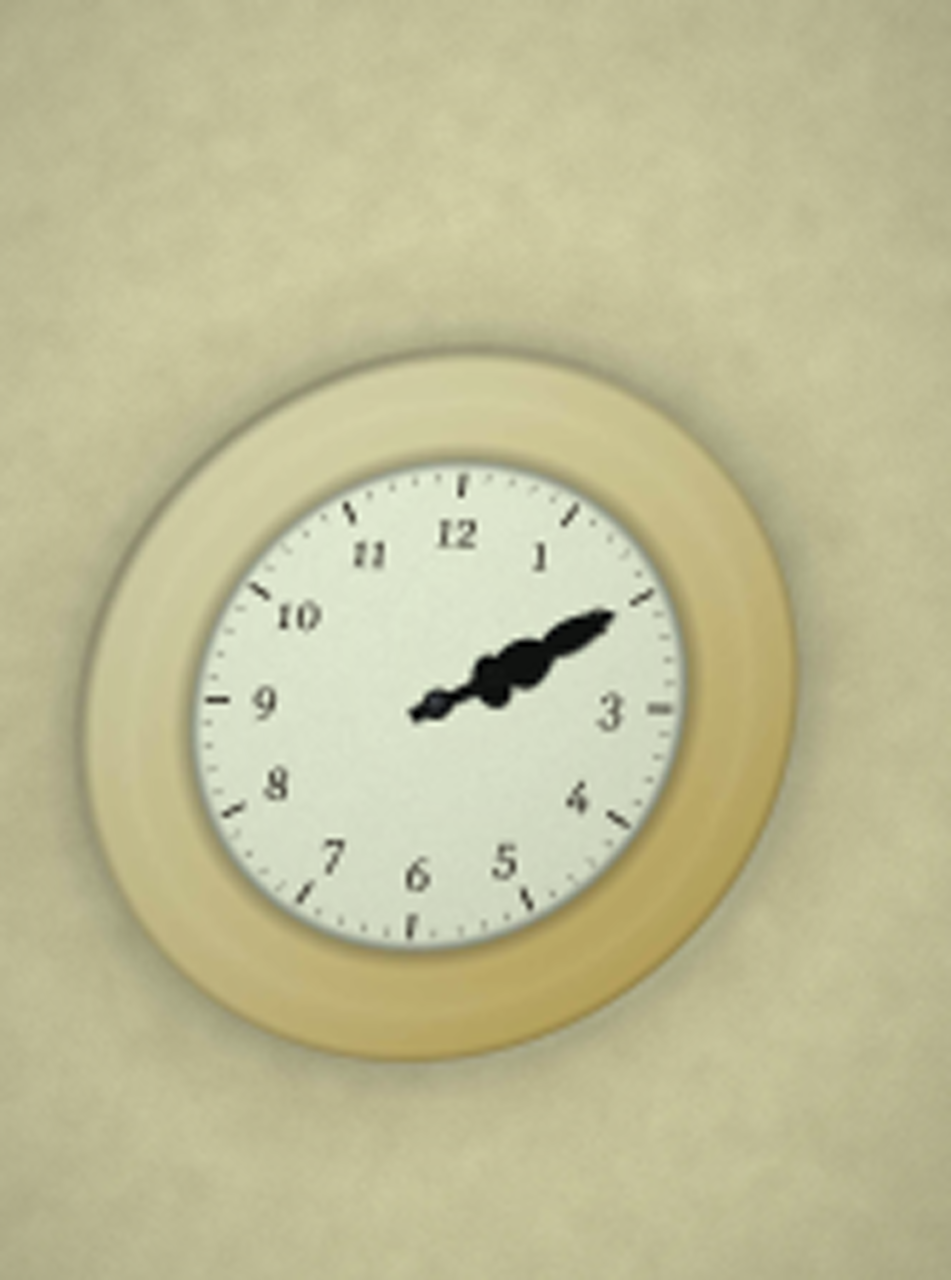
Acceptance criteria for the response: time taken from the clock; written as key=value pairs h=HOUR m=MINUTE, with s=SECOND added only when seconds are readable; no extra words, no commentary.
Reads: h=2 m=10
